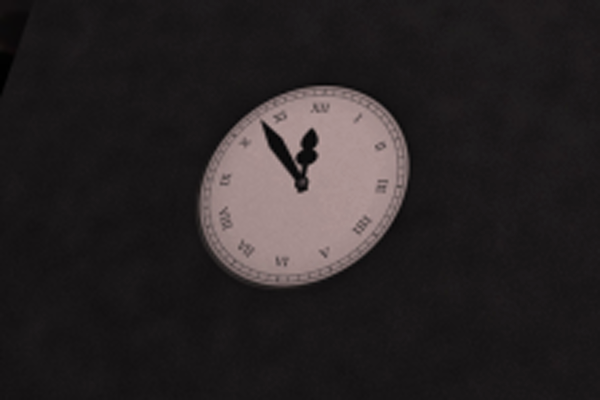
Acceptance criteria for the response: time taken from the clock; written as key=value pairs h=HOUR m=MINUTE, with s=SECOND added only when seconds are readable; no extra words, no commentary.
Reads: h=11 m=53
